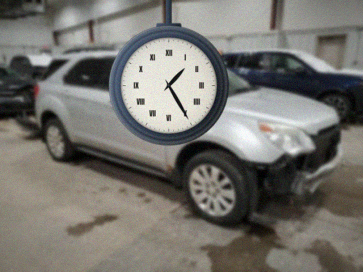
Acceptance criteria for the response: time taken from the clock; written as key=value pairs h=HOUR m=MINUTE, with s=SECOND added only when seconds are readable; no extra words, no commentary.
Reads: h=1 m=25
